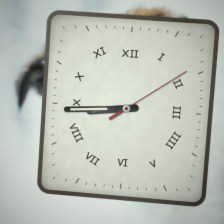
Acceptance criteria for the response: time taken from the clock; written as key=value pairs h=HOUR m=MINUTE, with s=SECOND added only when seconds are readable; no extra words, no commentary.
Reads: h=8 m=44 s=9
